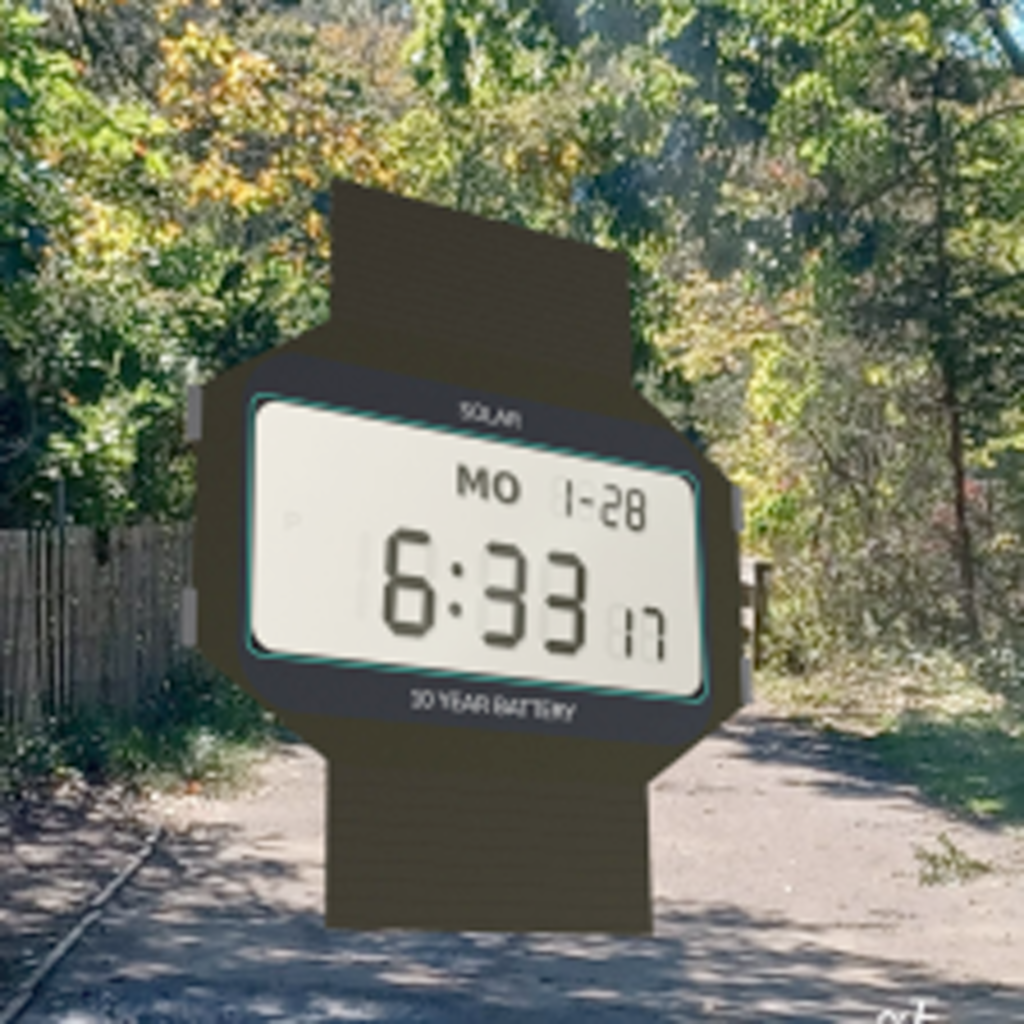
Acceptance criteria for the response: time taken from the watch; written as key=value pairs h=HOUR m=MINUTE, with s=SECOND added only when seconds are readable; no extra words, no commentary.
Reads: h=6 m=33 s=17
